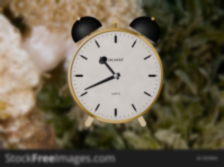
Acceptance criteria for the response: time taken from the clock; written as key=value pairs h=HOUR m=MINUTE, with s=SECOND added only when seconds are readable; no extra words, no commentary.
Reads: h=10 m=41
